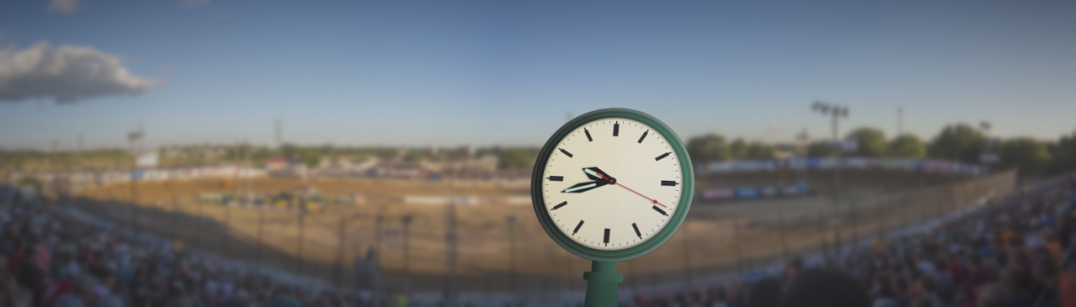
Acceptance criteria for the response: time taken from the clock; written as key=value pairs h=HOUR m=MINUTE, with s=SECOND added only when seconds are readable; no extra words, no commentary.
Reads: h=9 m=42 s=19
